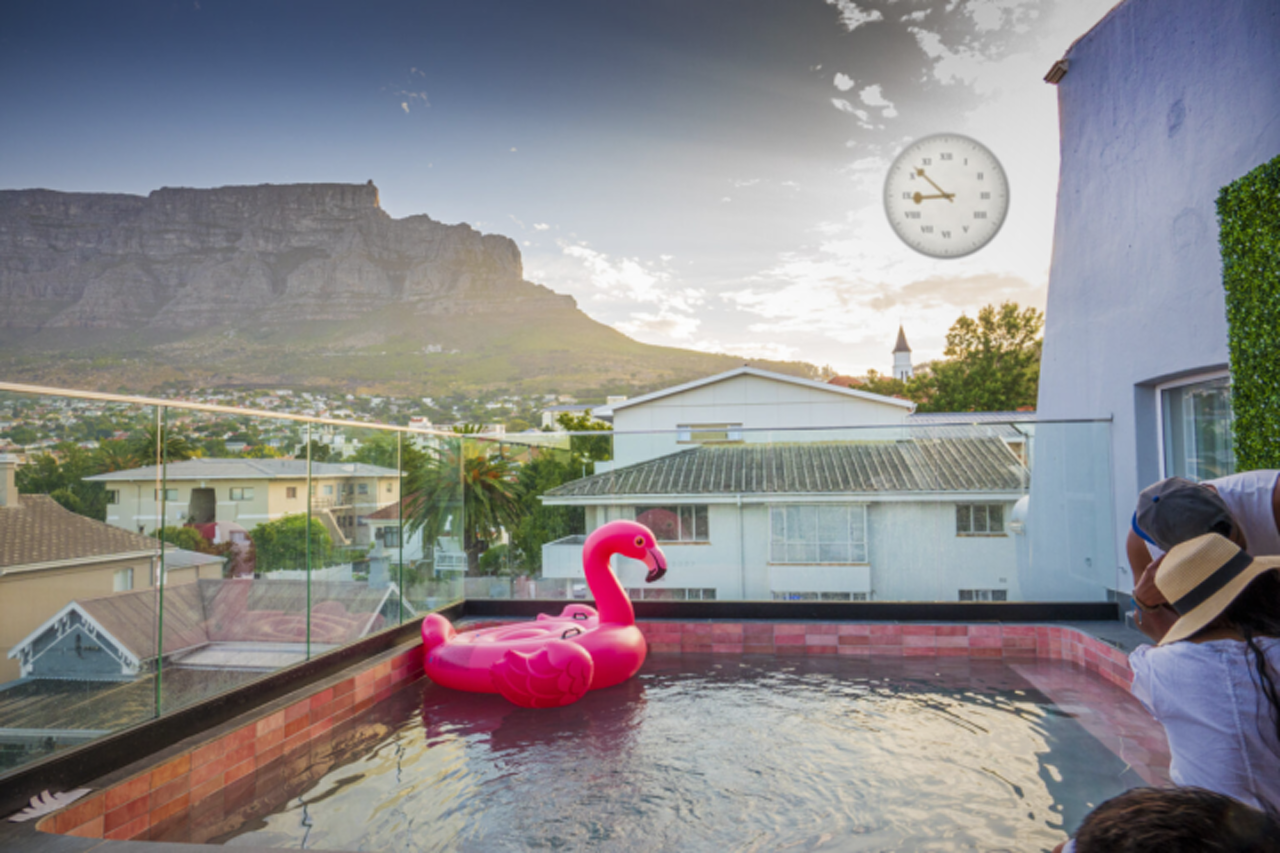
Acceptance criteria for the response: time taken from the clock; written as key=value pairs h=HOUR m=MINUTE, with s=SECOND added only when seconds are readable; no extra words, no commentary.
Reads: h=8 m=52
